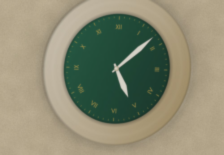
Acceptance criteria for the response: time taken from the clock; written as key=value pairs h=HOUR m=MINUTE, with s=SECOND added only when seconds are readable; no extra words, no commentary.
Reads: h=5 m=8
